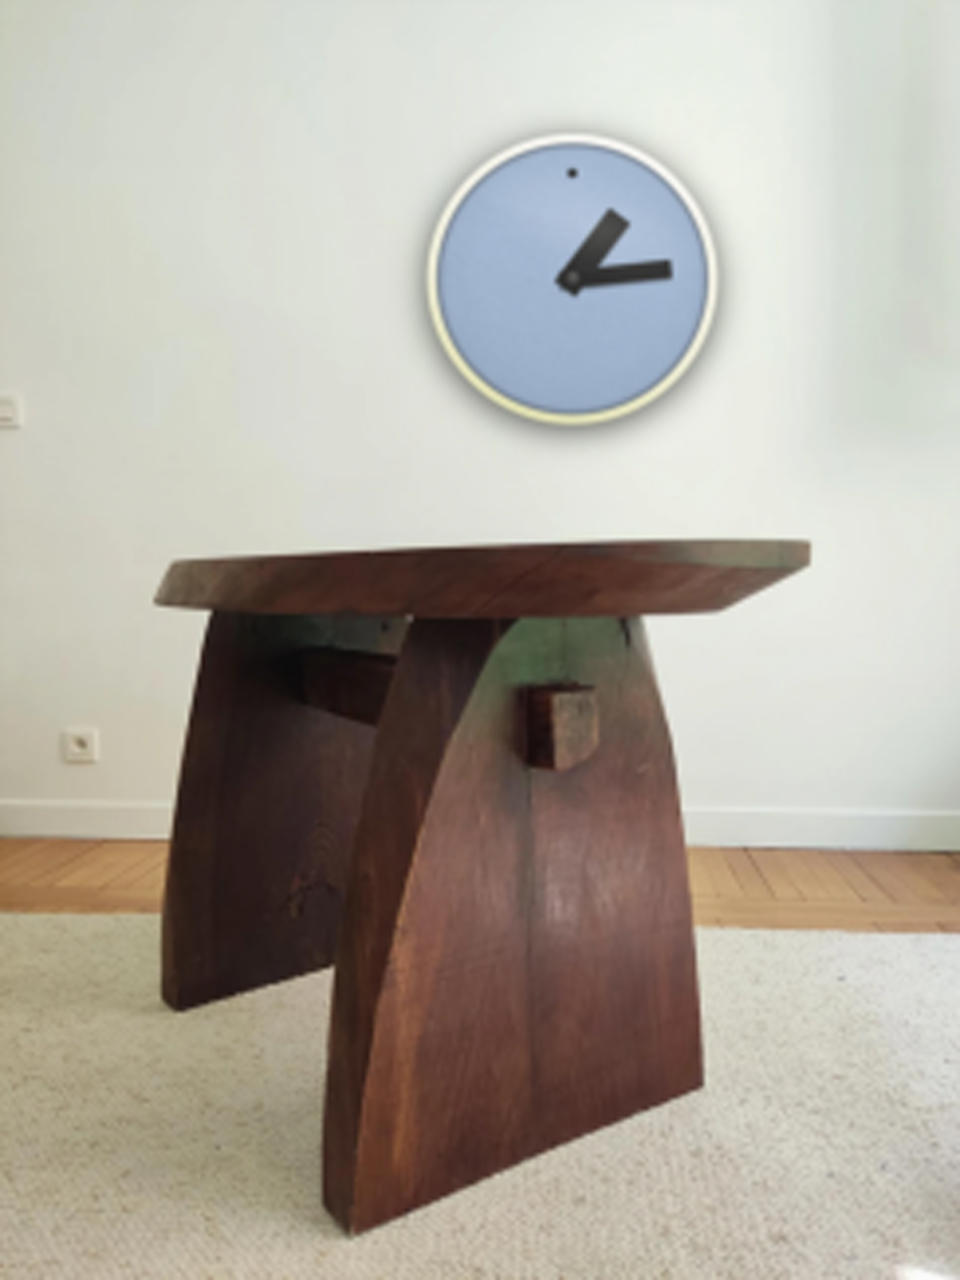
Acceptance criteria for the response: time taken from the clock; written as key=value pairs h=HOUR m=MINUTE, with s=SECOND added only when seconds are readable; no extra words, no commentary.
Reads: h=1 m=14
